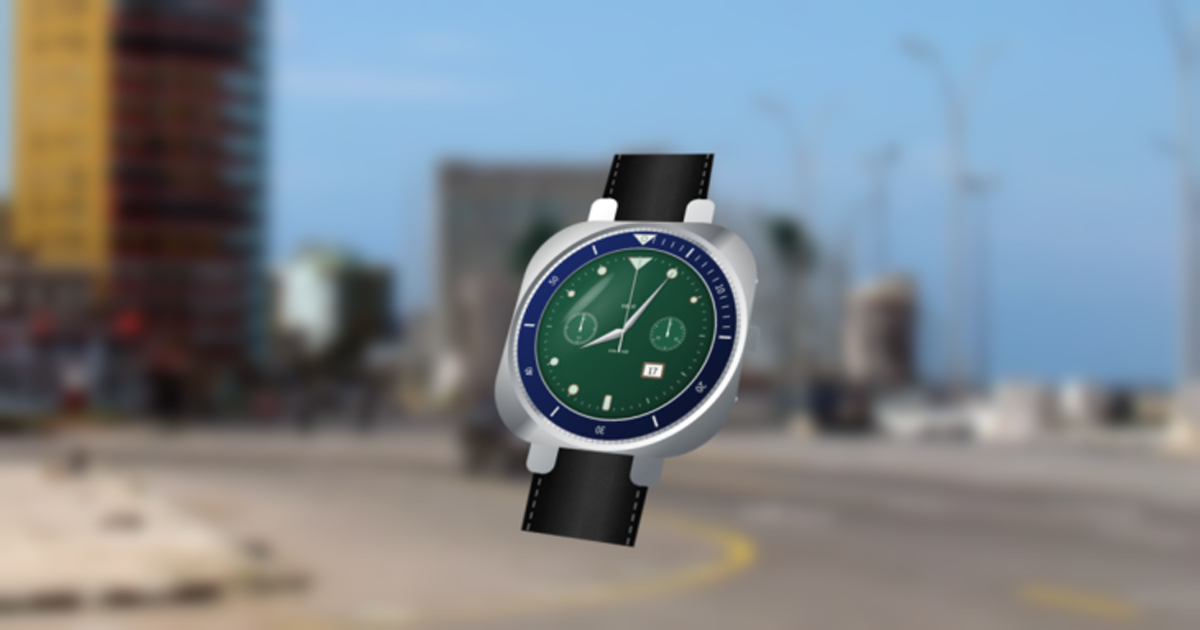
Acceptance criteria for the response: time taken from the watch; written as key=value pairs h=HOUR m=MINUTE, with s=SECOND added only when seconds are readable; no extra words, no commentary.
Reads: h=8 m=5
